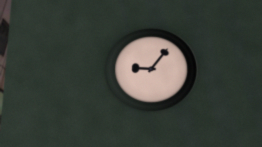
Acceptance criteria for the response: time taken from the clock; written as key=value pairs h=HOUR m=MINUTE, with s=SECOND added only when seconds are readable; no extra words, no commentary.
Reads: h=9 m=6
